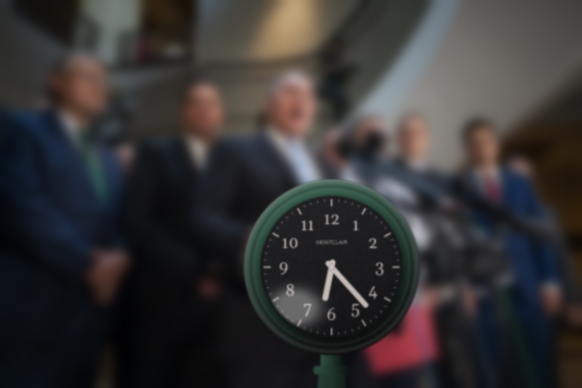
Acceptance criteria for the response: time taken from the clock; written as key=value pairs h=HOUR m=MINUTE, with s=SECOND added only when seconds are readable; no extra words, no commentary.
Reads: h=6 m=23
